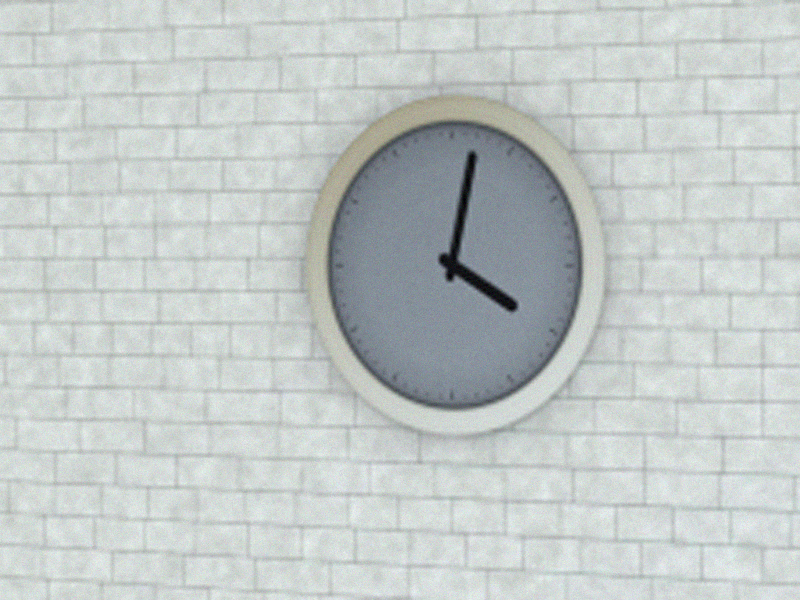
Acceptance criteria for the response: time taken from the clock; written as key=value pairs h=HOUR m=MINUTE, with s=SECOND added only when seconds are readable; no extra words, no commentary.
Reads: h=4 m=2
